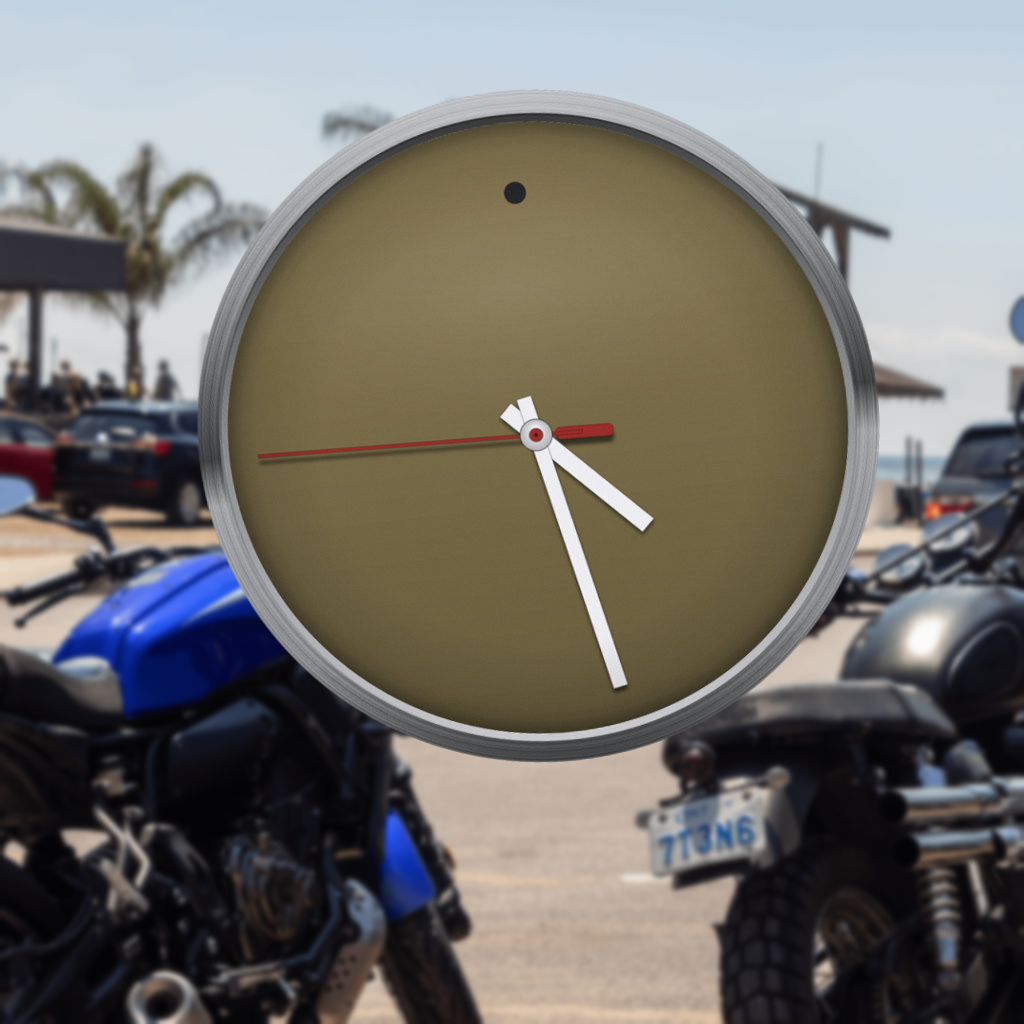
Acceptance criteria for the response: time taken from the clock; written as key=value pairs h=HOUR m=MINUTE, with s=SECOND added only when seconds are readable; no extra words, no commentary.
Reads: h=4 m=27 s=45
